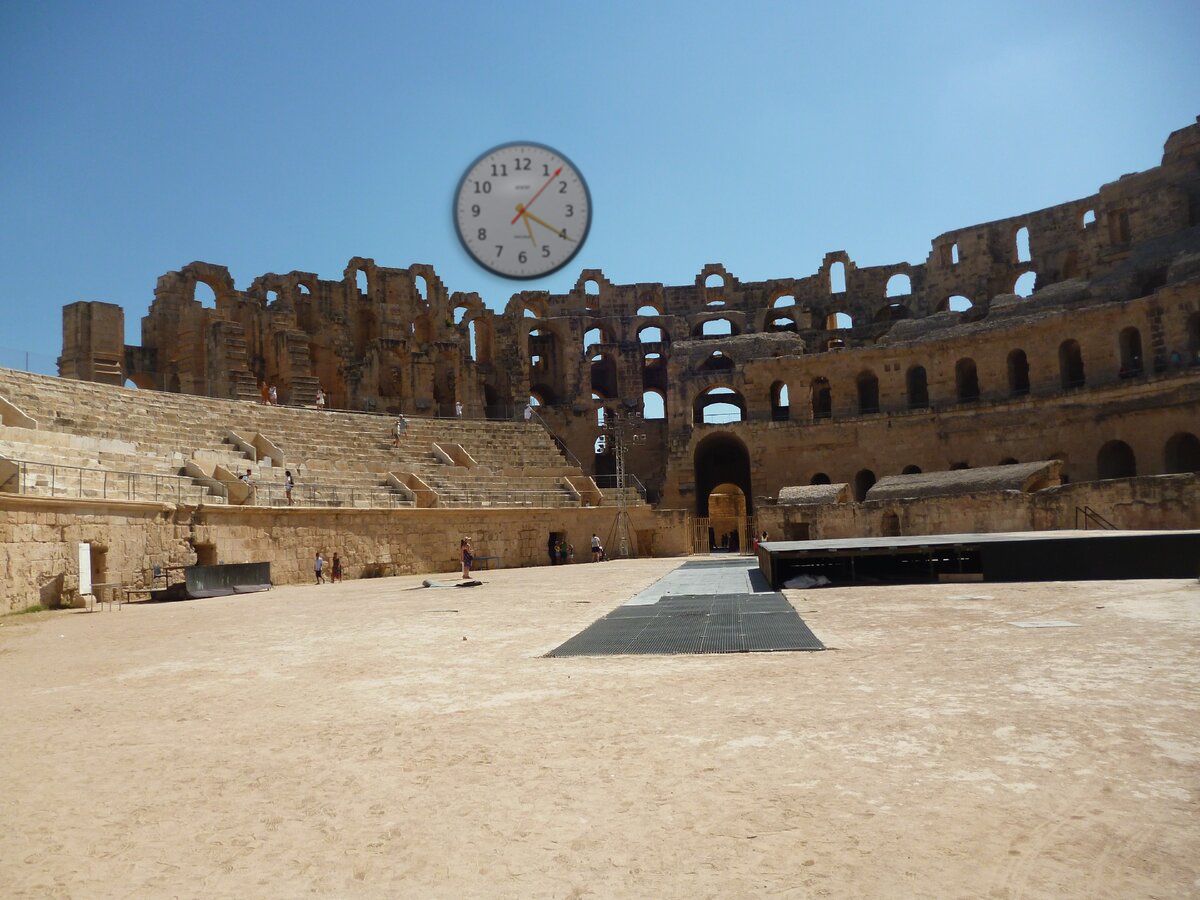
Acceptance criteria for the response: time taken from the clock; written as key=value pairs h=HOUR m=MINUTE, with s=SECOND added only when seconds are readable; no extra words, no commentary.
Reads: h=5 m=20 s=7
